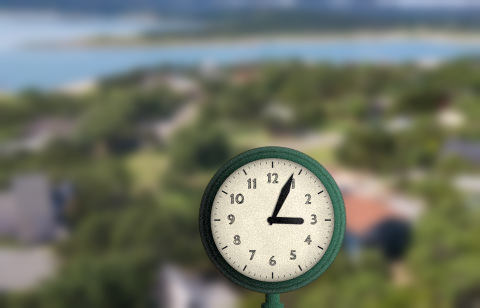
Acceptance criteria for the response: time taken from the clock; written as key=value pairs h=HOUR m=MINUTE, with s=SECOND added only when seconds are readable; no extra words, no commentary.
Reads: h=3 m=4
